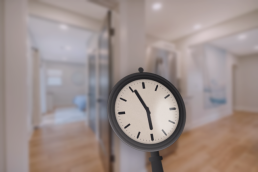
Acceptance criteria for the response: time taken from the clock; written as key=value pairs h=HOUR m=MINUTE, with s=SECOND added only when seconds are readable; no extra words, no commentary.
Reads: h=5 m=56
